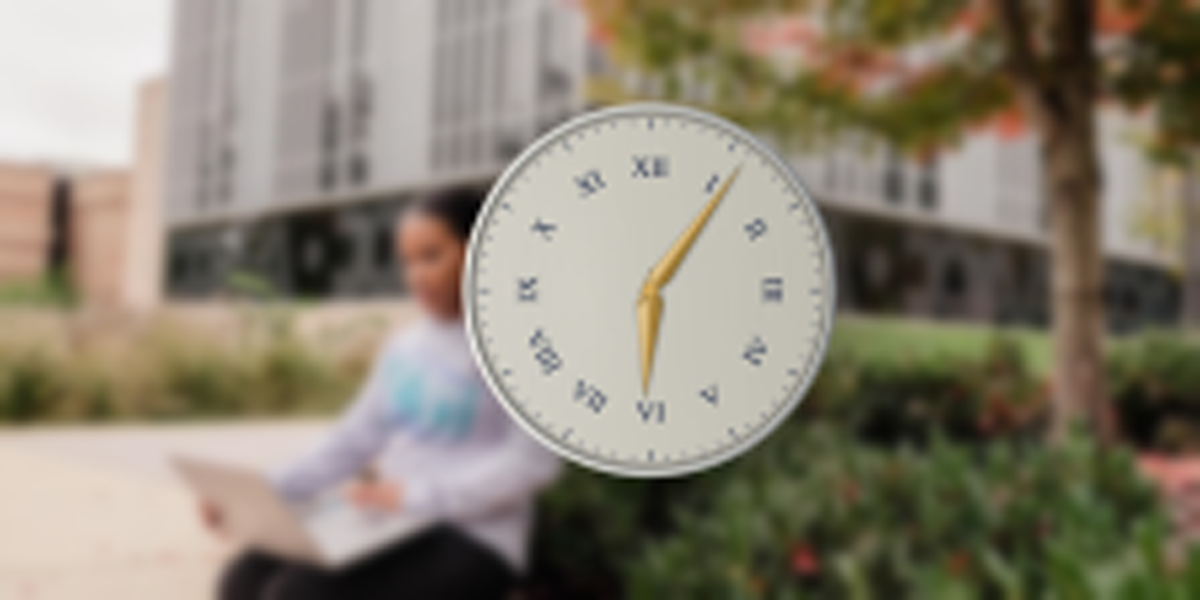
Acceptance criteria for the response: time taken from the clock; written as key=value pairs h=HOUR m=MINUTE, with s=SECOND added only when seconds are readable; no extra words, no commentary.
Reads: h=6 m=6
